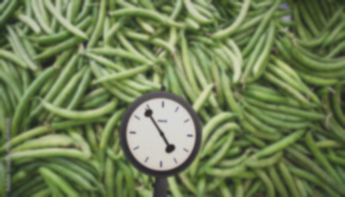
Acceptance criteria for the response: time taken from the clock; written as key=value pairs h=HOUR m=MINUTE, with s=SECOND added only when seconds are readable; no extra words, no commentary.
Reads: h=4 m=54
